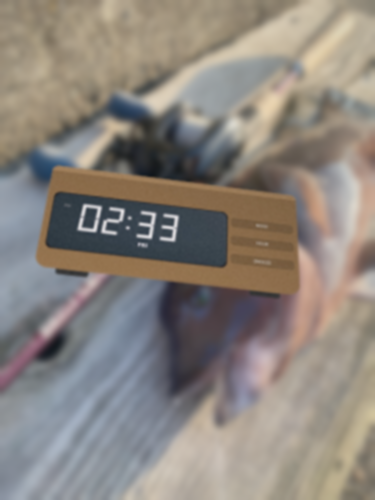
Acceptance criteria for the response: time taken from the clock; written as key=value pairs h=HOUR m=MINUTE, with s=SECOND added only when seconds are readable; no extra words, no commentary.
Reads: h=2 m=33
